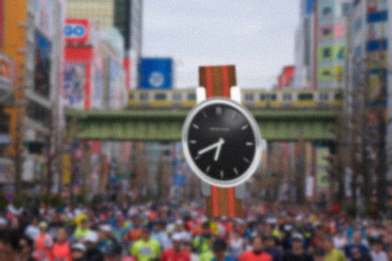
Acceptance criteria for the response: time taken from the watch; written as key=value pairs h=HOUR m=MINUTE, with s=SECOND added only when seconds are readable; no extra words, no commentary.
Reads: h=6 m=41
